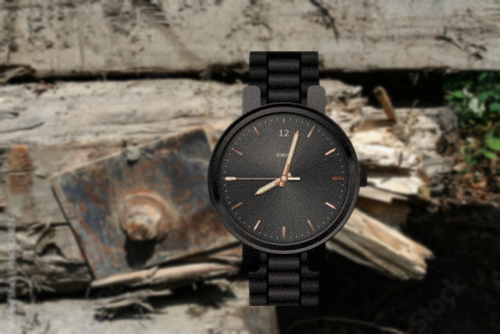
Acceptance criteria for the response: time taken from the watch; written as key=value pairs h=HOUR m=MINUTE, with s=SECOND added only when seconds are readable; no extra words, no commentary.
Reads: h=8 m=2 s=45
